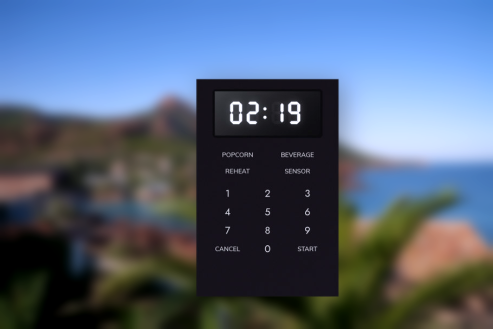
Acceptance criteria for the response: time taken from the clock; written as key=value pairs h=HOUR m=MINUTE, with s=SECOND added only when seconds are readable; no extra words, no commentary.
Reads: h=2 m=19
